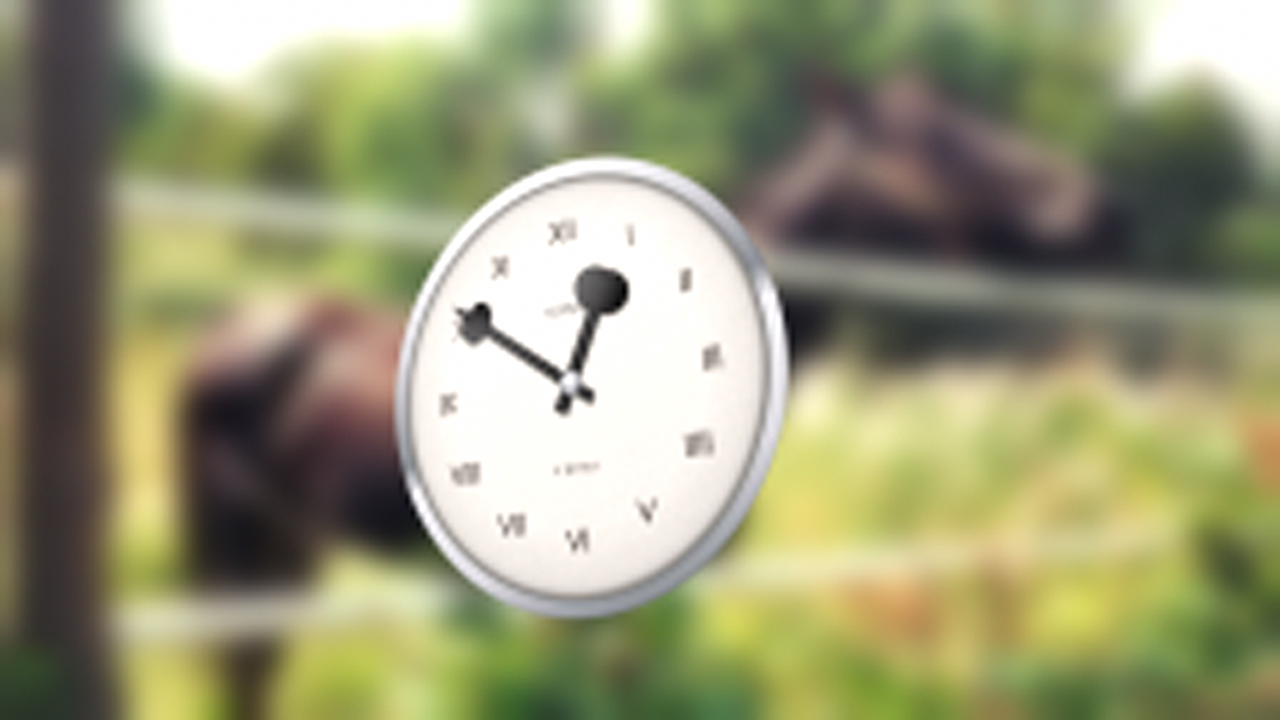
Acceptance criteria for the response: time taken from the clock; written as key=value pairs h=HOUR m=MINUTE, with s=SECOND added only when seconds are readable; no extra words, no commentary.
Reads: h=12 m=51
